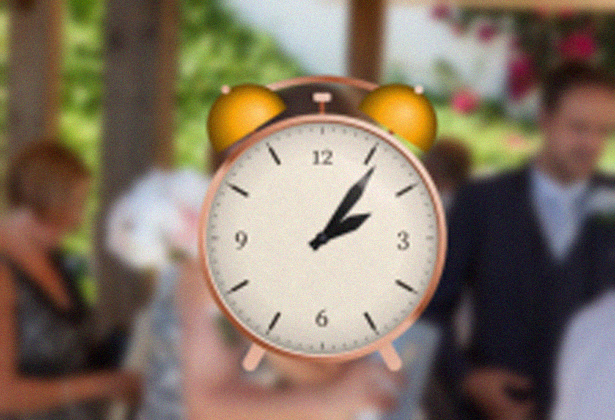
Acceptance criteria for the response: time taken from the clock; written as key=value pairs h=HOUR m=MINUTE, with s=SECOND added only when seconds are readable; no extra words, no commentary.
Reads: h=2 m=6
